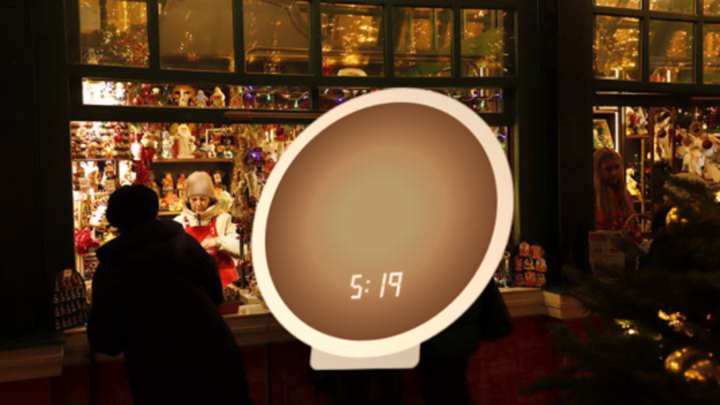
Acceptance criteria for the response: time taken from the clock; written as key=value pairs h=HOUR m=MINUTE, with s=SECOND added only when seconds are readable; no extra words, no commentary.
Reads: h=5 m=19
